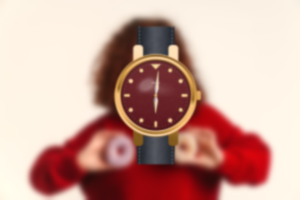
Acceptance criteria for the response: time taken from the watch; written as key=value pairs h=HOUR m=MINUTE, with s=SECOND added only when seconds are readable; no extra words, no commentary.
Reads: h=6 m=1
